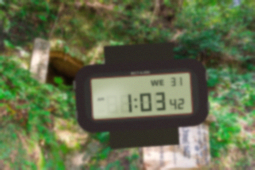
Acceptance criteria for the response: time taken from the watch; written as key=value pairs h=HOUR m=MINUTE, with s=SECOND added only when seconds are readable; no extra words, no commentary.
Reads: h=1 m=3
